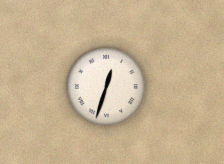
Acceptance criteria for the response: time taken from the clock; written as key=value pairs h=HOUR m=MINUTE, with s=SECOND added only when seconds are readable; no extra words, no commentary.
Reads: h=12 m=33
